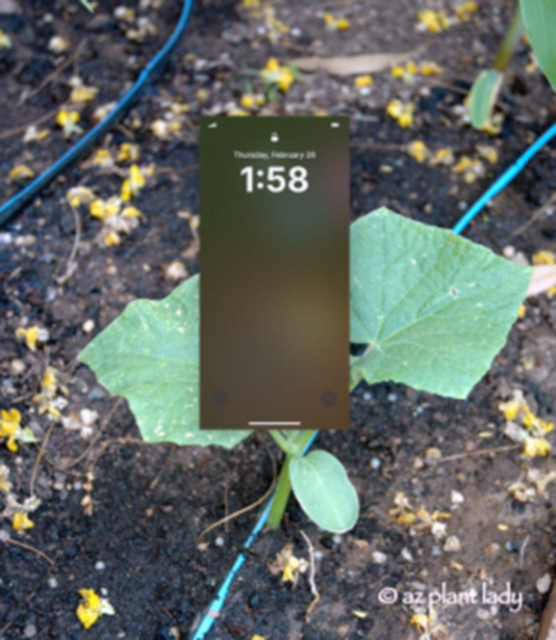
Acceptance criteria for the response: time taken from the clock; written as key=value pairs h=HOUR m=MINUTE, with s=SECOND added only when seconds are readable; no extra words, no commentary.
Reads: h=1 m=58
